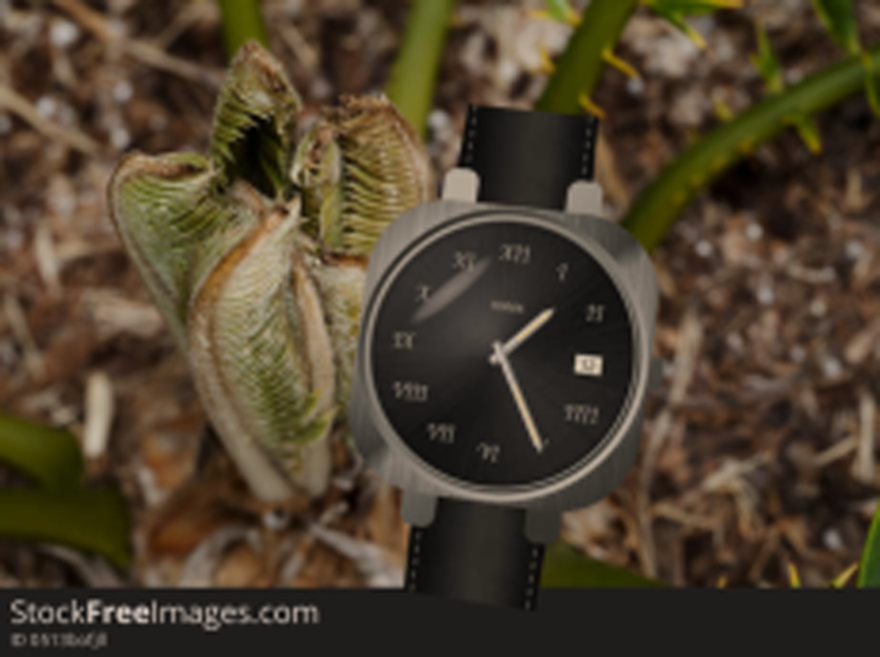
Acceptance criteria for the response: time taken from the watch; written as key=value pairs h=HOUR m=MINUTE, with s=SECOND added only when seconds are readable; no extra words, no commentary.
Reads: h=1 m=25
